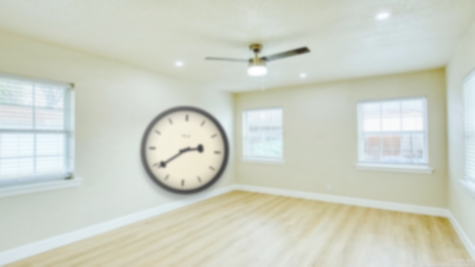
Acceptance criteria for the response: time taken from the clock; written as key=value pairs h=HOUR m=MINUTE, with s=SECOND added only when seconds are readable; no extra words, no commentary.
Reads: h=2 m=39
